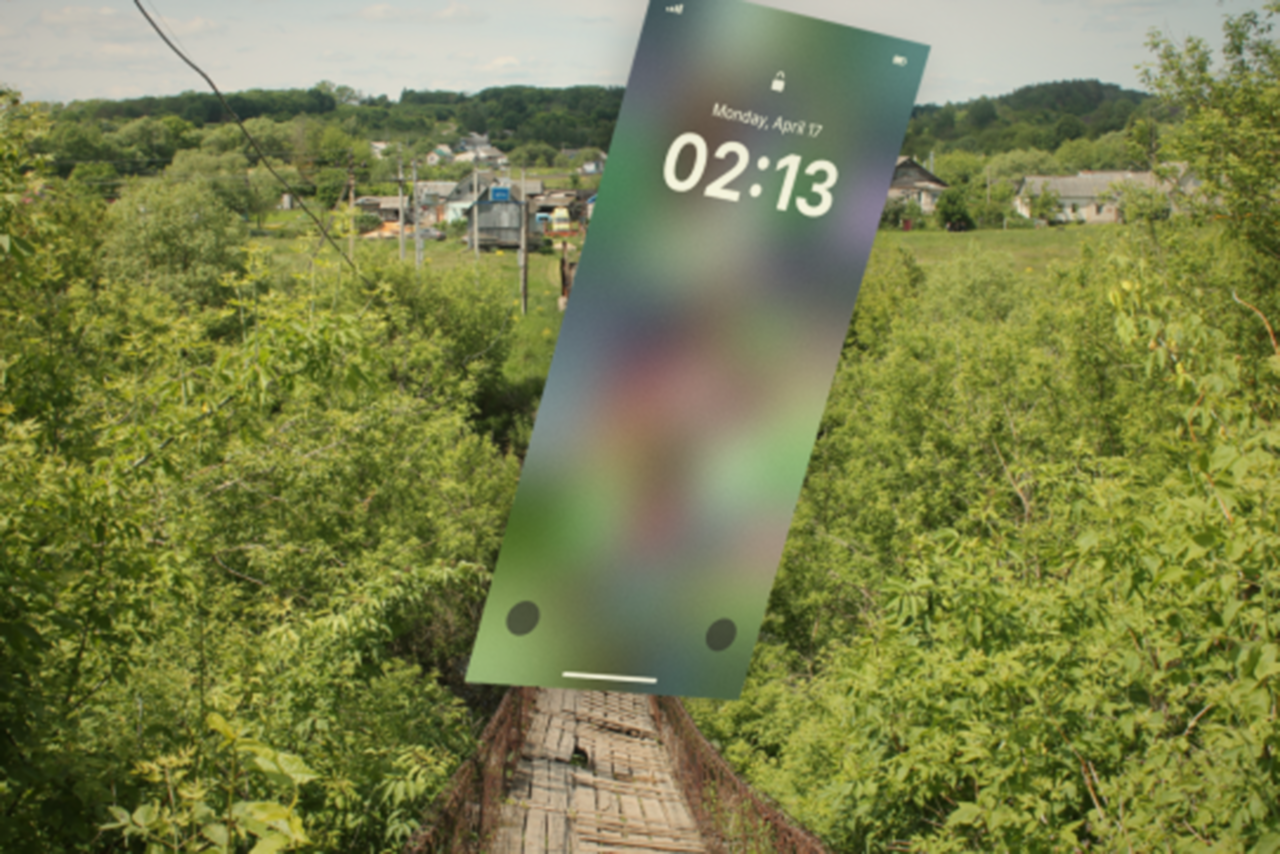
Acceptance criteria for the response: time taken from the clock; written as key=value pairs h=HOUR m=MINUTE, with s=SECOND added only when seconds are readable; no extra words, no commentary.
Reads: h=2 m=13
